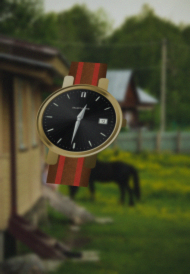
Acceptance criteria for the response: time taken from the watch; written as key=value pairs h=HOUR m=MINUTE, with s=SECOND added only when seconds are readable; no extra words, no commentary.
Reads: h=12 m=31
